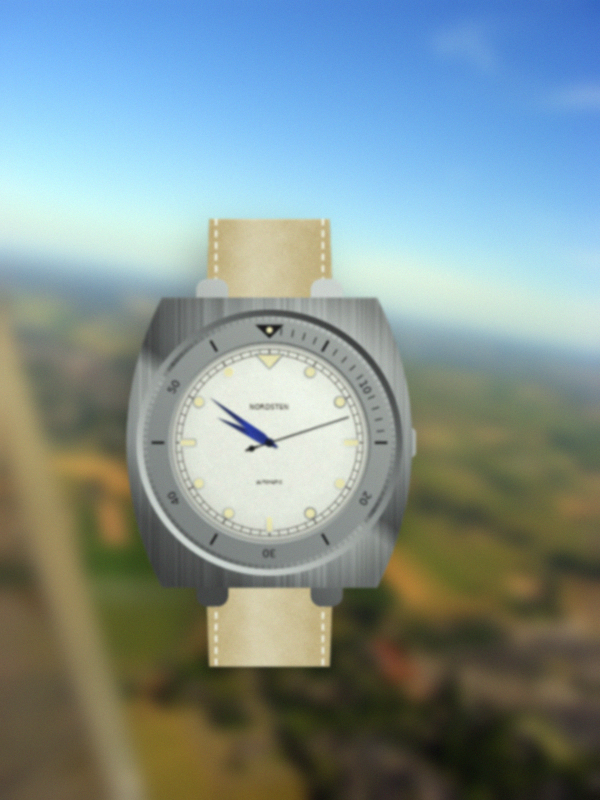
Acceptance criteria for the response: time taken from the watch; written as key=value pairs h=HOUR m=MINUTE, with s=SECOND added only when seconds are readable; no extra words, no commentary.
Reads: h=9 m=51 s=12
